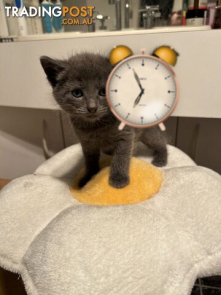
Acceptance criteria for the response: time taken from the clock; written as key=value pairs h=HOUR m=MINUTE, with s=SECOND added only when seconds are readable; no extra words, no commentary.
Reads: h=6 m=56
